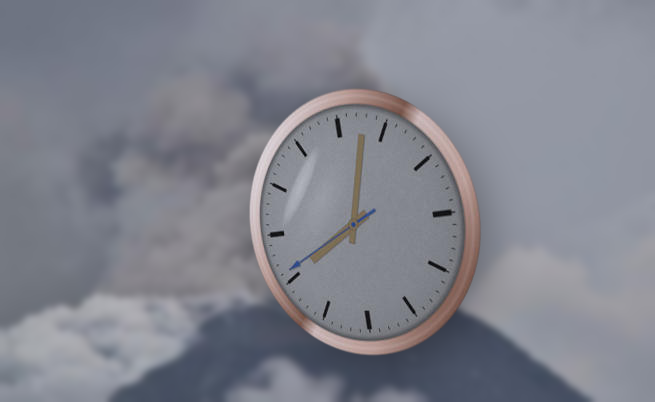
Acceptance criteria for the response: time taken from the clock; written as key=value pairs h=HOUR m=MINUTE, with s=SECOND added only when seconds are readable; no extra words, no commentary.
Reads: h=8 m=2 s=41
